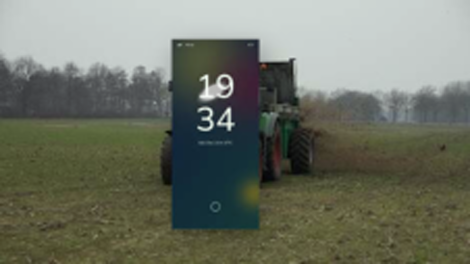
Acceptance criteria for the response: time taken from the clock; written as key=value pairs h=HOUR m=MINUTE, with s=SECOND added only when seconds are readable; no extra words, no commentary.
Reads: h=19 m=34
